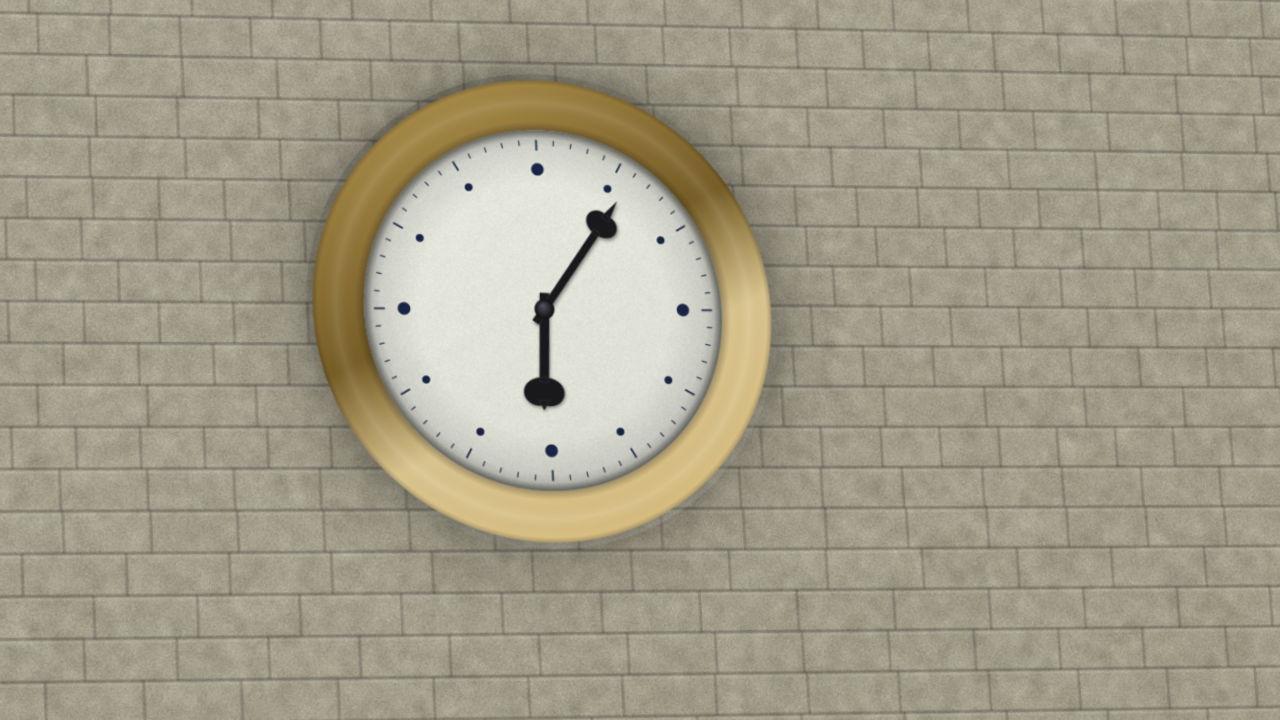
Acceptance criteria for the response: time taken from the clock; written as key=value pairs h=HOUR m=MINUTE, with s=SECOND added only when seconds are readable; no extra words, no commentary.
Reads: h=6 m=6
